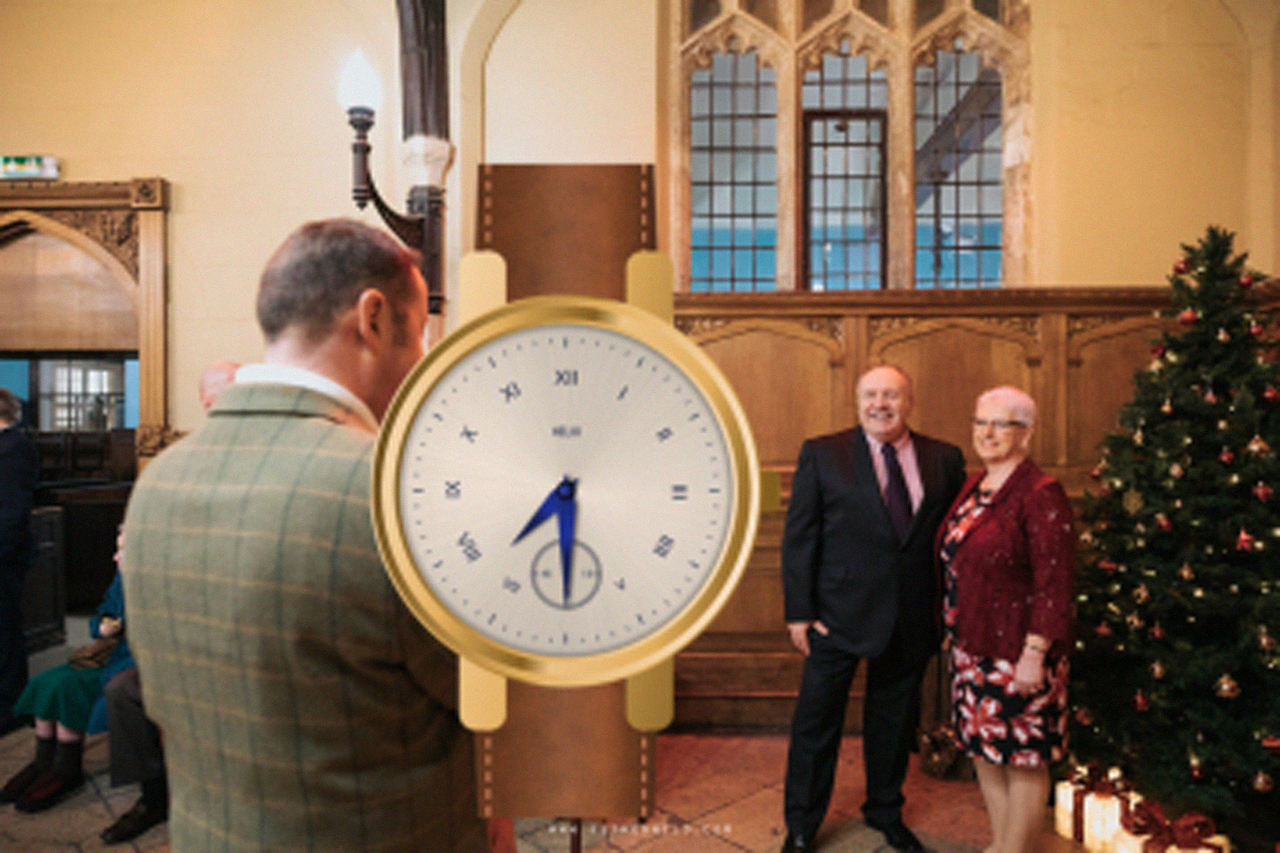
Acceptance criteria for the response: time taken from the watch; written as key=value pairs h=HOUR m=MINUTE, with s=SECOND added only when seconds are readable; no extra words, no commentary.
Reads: h=7 m=30
